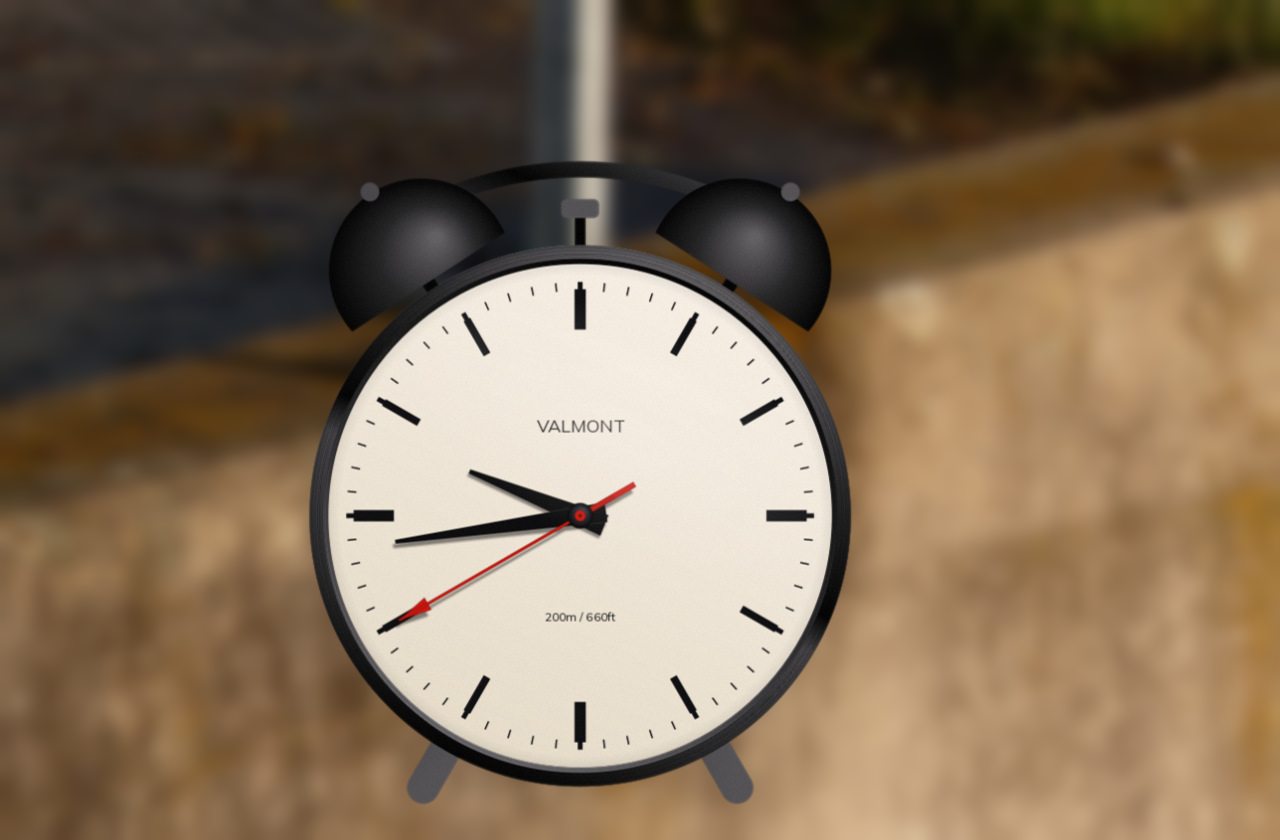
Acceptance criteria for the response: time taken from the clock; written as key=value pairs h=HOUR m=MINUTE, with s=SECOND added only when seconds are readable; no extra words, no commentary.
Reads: h=9 m=43 s=40
